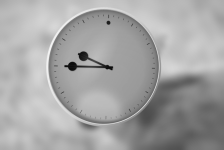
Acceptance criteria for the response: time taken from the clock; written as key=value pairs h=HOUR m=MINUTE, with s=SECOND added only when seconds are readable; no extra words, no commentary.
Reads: h=9 m=45
